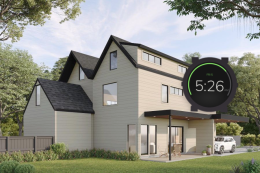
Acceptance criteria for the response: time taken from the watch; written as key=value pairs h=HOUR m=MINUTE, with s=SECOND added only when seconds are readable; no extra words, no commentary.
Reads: h=5 m=26
